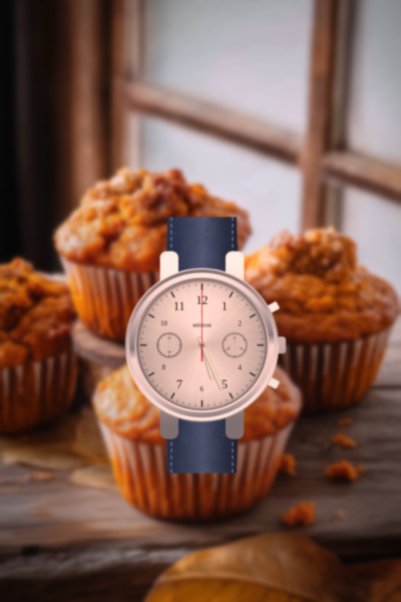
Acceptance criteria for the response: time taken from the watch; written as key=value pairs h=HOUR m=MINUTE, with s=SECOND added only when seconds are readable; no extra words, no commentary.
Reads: h=5 m=26
